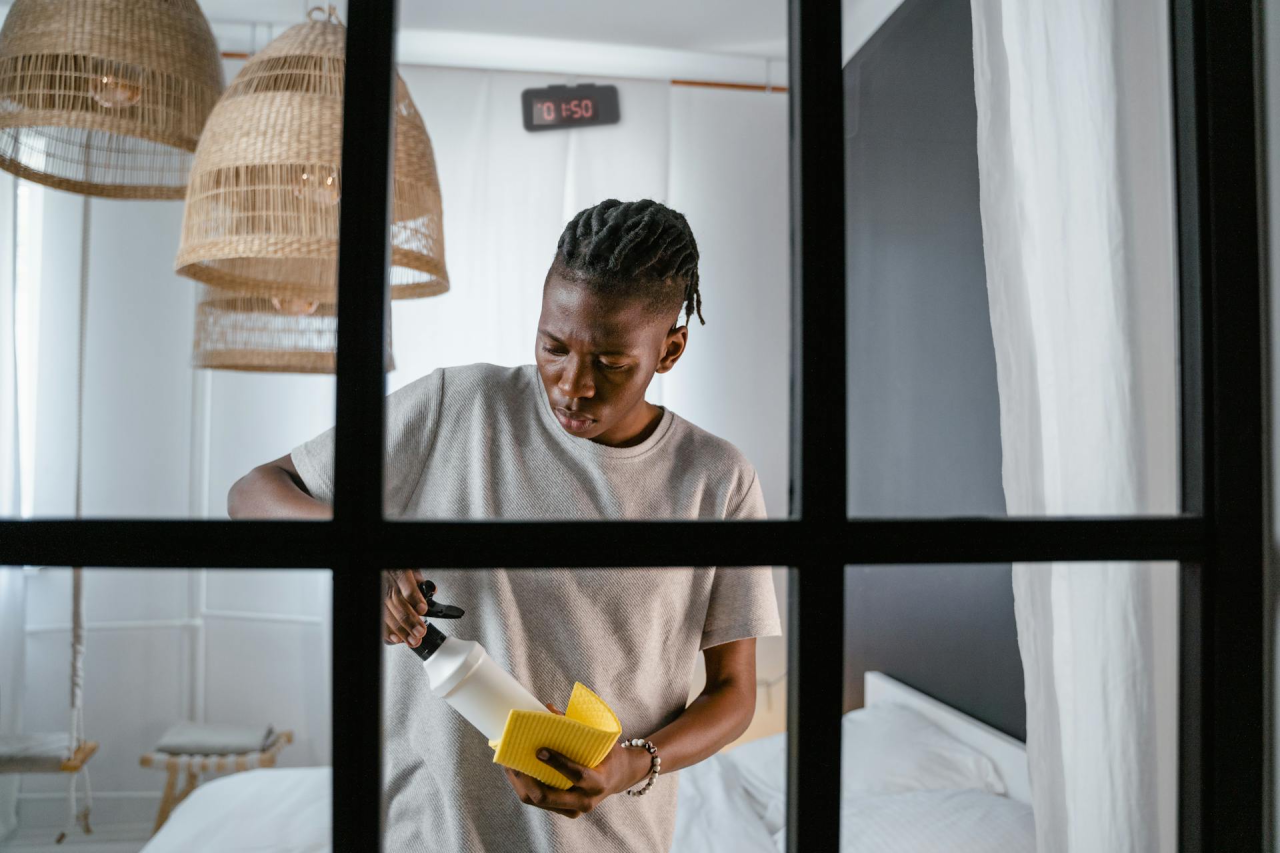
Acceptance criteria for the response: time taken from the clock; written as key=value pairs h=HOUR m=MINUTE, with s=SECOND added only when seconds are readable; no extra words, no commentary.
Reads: h=1 m=50
